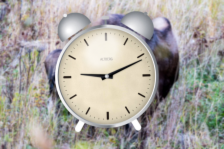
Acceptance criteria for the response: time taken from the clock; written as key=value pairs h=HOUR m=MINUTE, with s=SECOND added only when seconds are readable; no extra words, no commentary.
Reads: h=9 m=11
